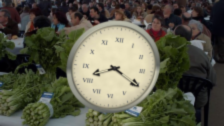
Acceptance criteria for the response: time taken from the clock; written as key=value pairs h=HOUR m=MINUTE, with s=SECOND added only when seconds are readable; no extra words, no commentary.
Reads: h=8 m=20
